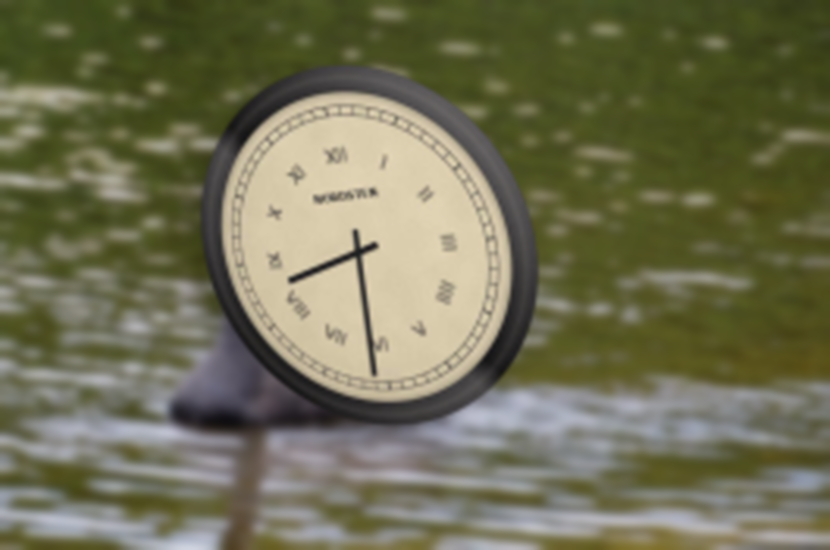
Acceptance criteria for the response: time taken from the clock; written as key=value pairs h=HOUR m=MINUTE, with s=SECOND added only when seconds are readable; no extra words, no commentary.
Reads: h=8 m=31
